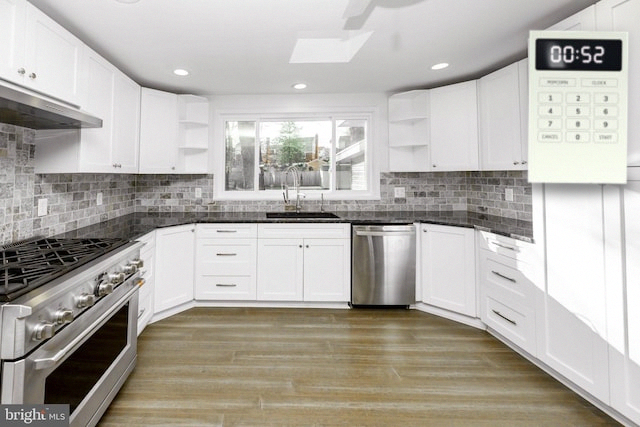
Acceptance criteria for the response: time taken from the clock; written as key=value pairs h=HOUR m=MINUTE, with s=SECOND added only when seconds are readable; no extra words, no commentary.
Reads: h=0 m=52
